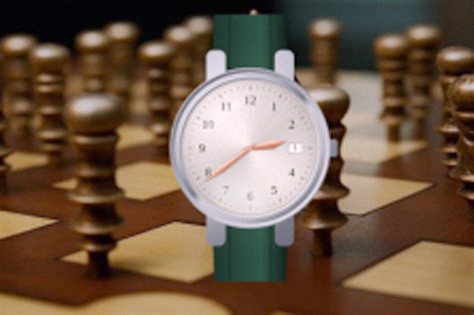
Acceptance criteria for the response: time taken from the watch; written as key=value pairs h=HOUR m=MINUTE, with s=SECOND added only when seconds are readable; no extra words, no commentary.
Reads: h=2 m=39
